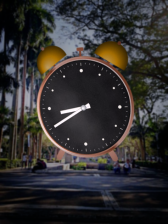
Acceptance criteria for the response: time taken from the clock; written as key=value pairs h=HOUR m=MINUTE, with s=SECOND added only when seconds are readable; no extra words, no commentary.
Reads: h=8 m=40
